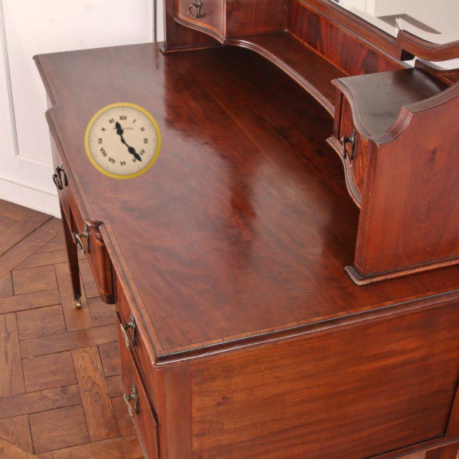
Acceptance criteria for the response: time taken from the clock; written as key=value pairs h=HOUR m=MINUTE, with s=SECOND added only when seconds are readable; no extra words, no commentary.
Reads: h=11 m=23
